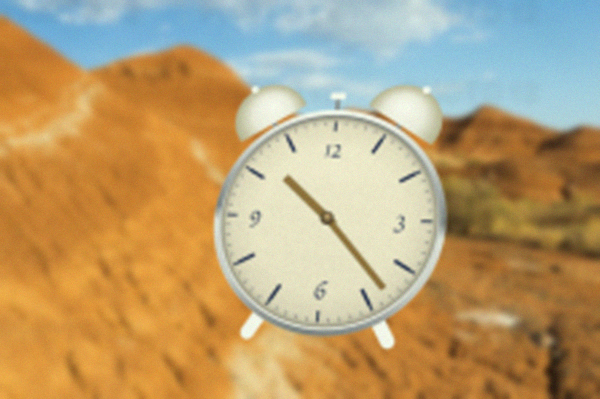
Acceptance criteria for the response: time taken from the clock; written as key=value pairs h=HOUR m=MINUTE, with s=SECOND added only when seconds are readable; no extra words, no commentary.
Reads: h=10 m=23
